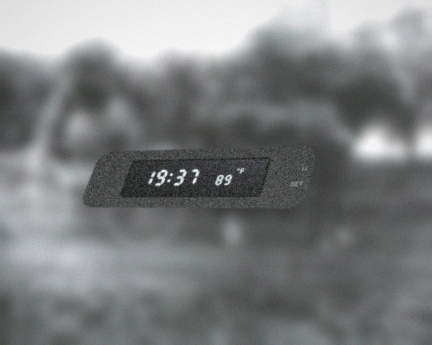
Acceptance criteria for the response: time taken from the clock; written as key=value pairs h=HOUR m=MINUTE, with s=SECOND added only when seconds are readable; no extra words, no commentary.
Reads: h=19 m=37
